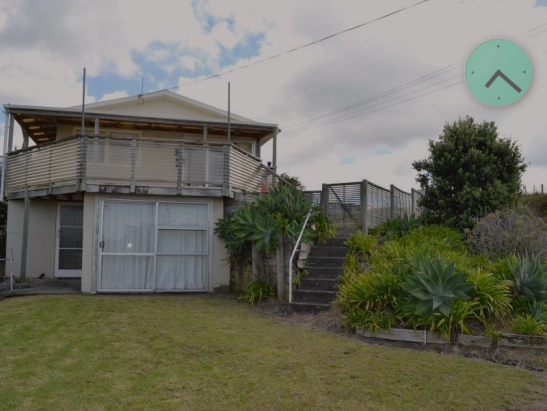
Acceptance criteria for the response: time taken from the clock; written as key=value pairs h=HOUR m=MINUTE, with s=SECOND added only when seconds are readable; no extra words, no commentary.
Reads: h=7 m=22
